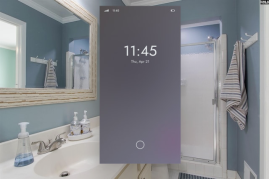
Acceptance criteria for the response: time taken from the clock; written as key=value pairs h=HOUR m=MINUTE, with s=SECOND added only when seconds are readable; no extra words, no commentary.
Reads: h=11 m=45
